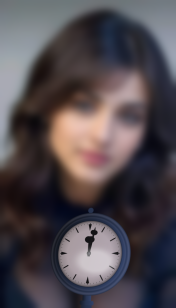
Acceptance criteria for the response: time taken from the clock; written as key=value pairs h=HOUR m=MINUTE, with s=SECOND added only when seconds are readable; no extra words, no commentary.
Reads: h=12 m=2
